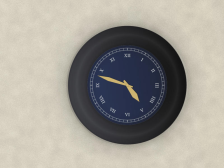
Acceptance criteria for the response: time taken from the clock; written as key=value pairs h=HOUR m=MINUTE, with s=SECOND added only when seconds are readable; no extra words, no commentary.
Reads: h=4 m=48
